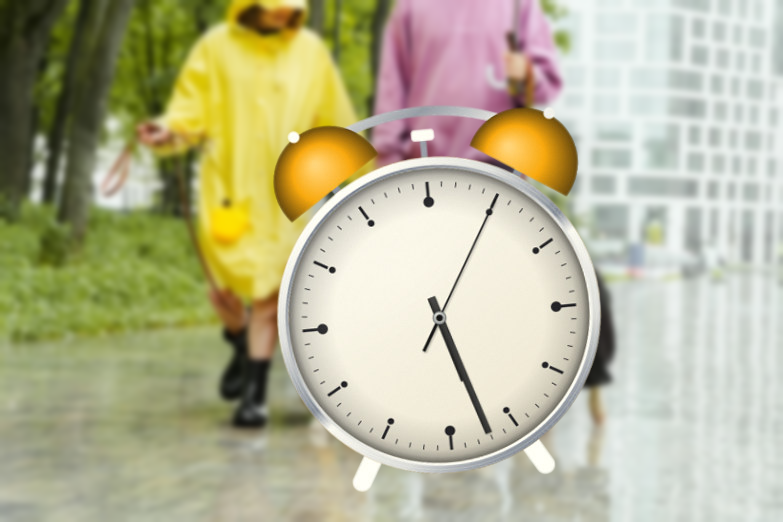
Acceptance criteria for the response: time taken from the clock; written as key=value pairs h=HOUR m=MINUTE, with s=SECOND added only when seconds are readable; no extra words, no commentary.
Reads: h=5 m=27 s=5
